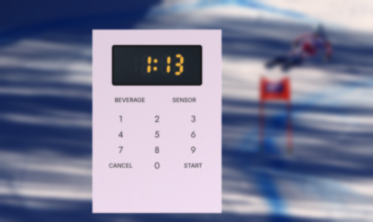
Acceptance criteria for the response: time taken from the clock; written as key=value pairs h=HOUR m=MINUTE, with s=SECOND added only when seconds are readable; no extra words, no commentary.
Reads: h=1 m=13
